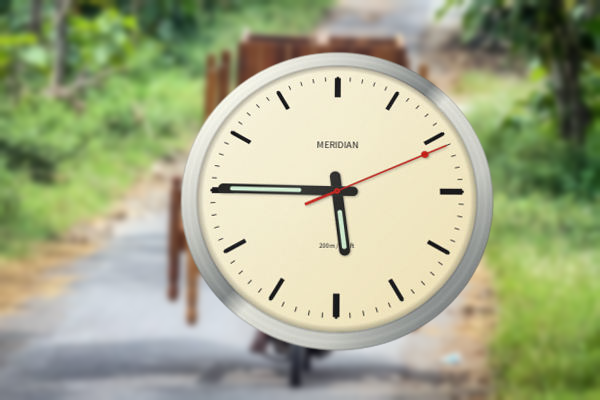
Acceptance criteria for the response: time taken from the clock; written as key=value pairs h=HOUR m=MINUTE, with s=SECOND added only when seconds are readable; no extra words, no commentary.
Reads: h=5 m=45 s=11
